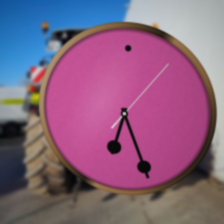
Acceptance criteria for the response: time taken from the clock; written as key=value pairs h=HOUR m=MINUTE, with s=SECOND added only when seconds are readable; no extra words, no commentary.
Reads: h=6 m=26 s=6
